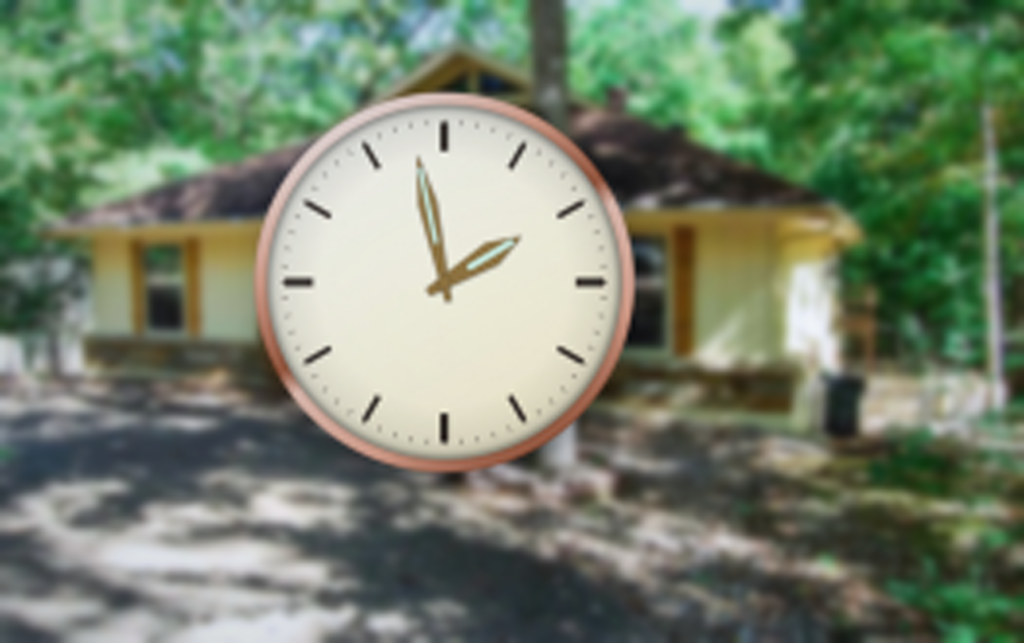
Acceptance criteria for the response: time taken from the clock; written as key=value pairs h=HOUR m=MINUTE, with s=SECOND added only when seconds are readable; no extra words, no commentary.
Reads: h=1 m=58
